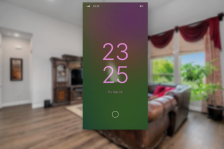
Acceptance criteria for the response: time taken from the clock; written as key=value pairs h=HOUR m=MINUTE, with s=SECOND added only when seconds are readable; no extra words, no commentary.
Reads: h=23 m=25
